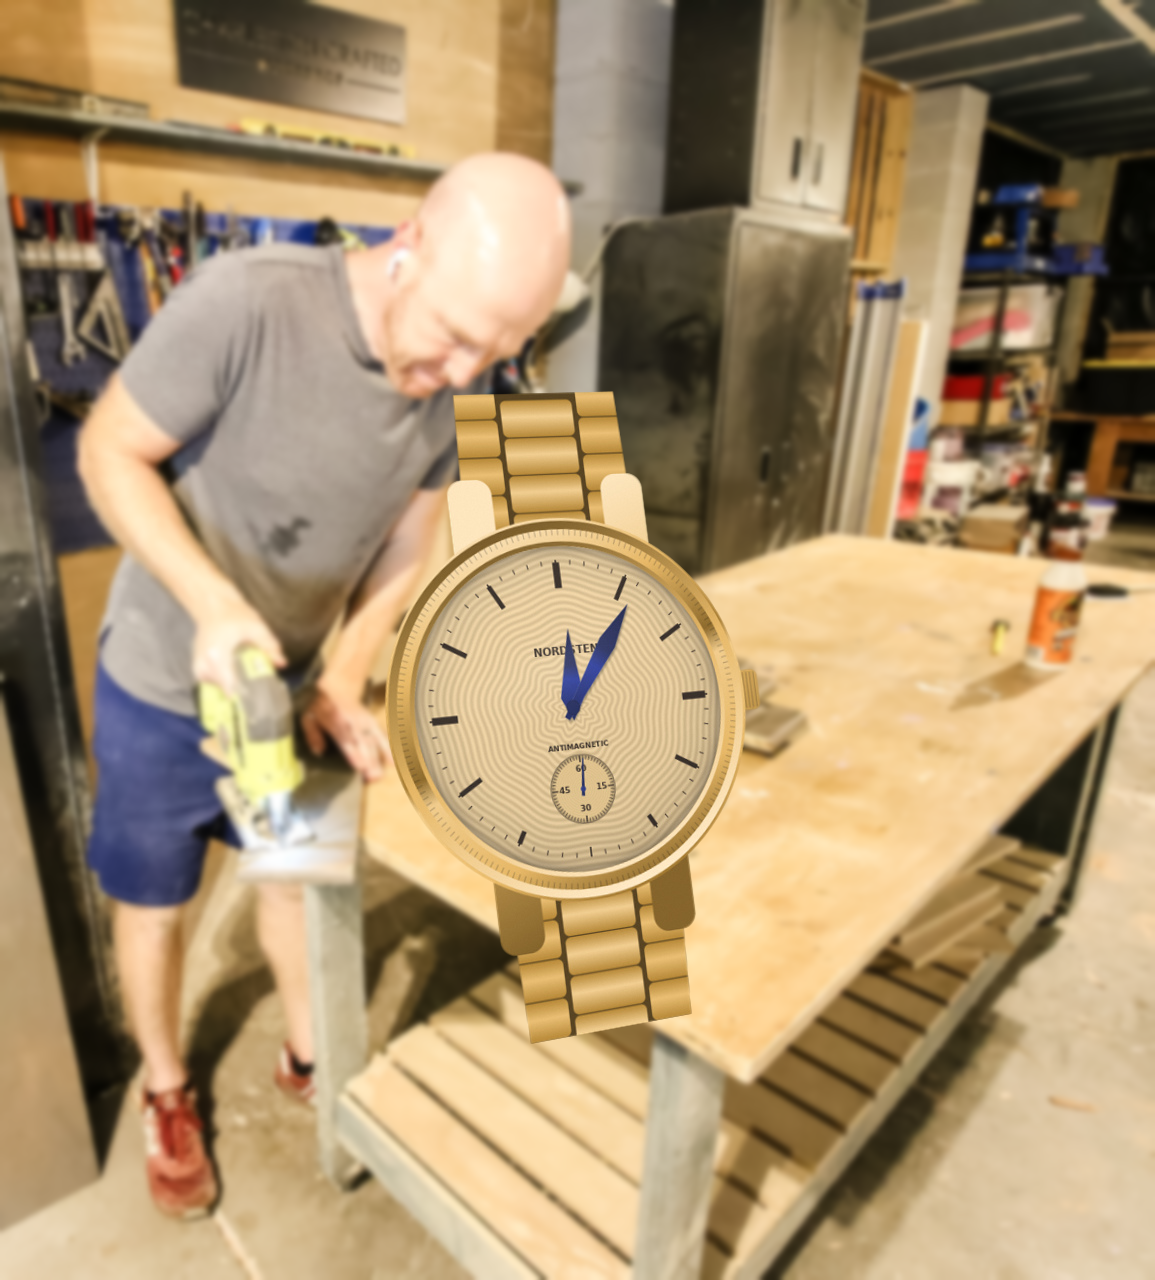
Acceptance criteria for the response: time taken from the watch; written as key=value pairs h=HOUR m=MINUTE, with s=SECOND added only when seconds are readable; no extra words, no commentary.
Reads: h=12 m=6 s=1
